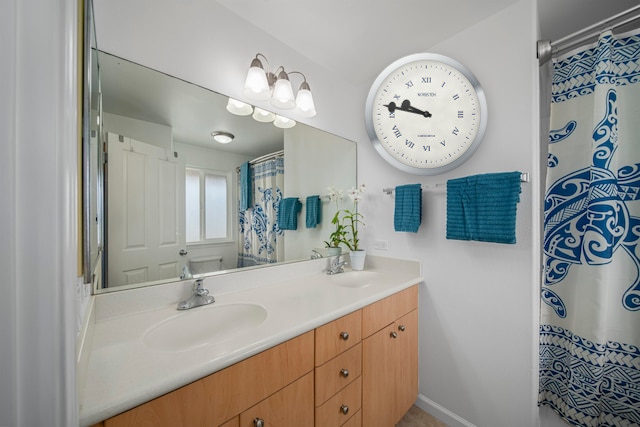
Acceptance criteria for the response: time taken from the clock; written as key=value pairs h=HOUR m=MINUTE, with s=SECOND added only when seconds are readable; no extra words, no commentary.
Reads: h=9 m=47
